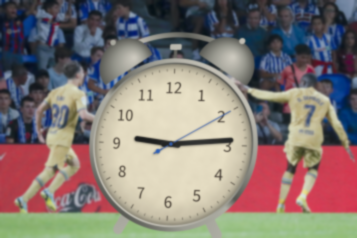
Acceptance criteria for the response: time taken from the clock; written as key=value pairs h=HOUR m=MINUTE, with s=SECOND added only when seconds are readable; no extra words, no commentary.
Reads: h=9 m=14 s=10
